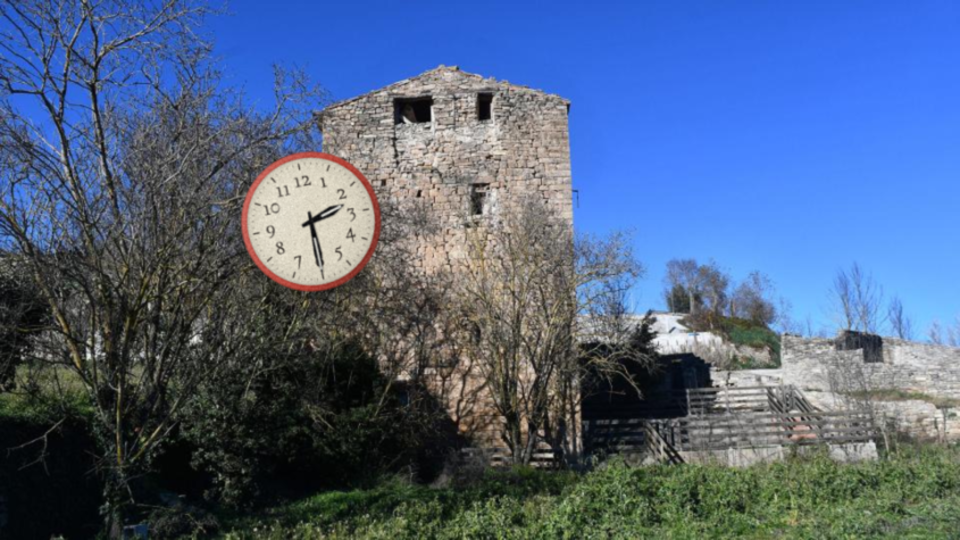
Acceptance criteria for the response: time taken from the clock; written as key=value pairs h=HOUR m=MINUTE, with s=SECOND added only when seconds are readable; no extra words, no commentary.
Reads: h=2 m=30
